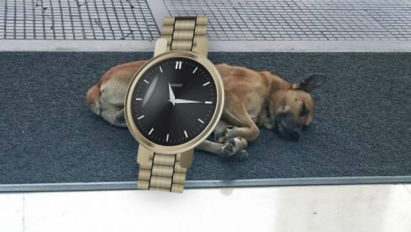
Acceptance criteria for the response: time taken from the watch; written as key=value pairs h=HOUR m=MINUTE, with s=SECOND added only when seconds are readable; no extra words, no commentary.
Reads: h=11 m=15
